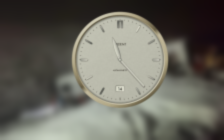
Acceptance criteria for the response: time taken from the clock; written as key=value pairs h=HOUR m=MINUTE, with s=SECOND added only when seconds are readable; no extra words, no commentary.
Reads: h=11 m=23
